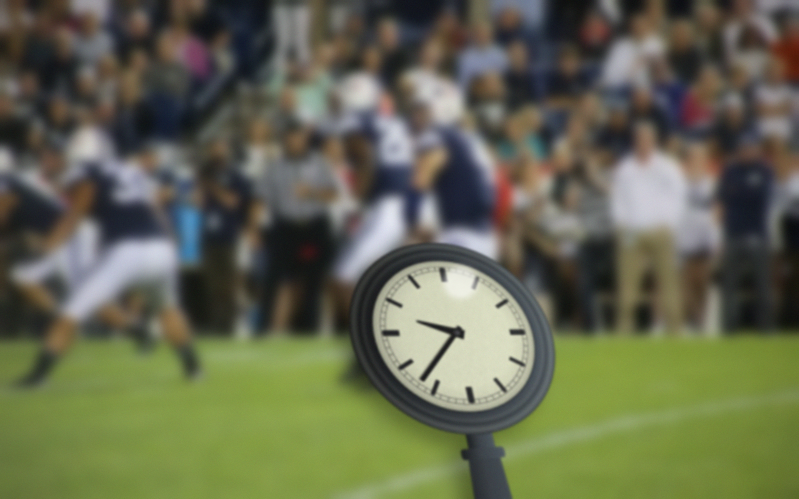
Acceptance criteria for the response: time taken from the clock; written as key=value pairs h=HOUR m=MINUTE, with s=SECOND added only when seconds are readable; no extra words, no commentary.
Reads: h=9 m=37
